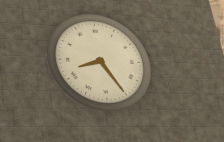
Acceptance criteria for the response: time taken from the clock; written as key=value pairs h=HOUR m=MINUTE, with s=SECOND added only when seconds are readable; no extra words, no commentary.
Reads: h=8 m=25
